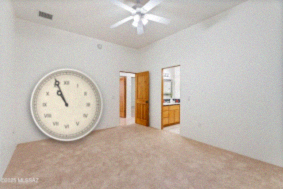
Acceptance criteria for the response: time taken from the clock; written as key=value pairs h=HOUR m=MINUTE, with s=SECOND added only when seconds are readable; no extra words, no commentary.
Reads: h=10 m=56
